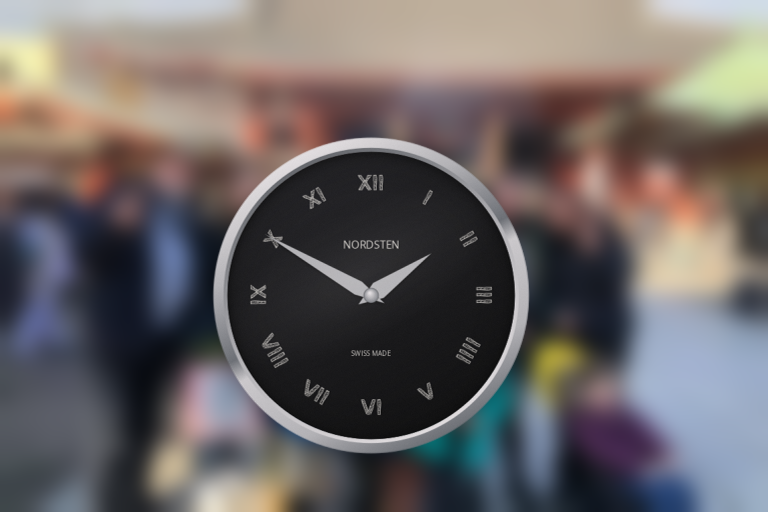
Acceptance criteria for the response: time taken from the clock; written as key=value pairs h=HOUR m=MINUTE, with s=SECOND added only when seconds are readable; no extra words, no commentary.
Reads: h=1 m=50
